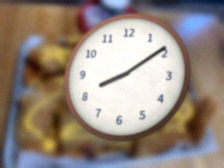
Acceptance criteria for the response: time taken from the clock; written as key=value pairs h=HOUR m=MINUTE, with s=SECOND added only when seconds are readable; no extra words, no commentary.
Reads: h=8 m=9
